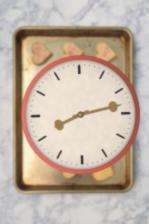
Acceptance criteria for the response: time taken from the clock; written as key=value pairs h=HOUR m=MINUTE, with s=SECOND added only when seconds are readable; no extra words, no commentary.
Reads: h=8 m=13
